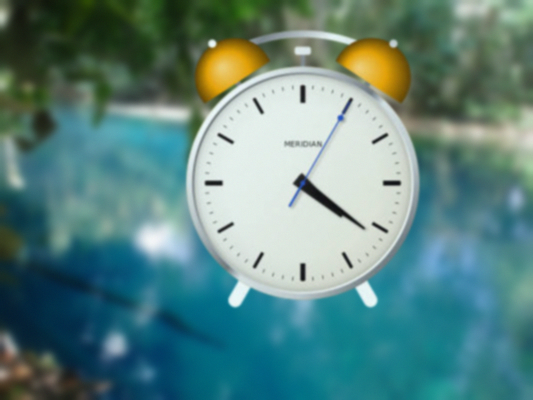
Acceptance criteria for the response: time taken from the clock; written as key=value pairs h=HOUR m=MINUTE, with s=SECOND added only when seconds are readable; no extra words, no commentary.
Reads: h=4 m=21 s=5
